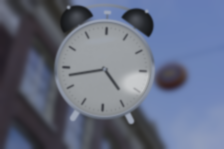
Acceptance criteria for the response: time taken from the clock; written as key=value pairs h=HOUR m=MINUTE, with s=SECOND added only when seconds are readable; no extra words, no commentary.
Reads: h=4 m=43
